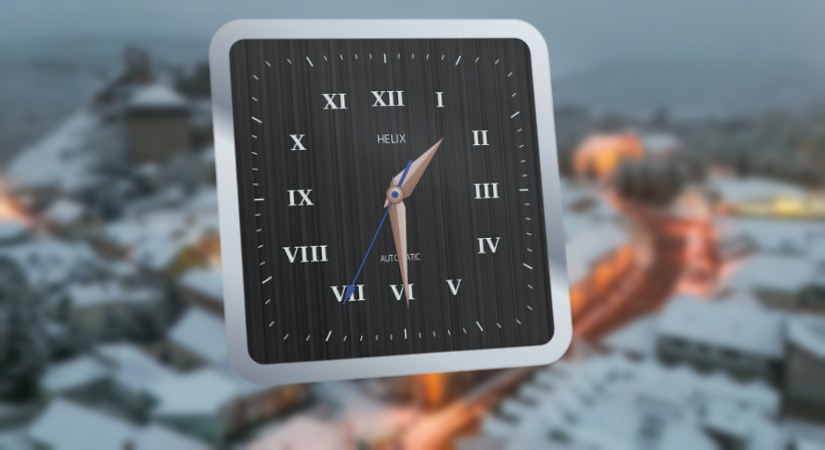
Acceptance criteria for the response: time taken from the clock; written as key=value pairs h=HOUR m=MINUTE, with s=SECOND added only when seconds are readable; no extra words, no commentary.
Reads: h=1 m=29 s=35
